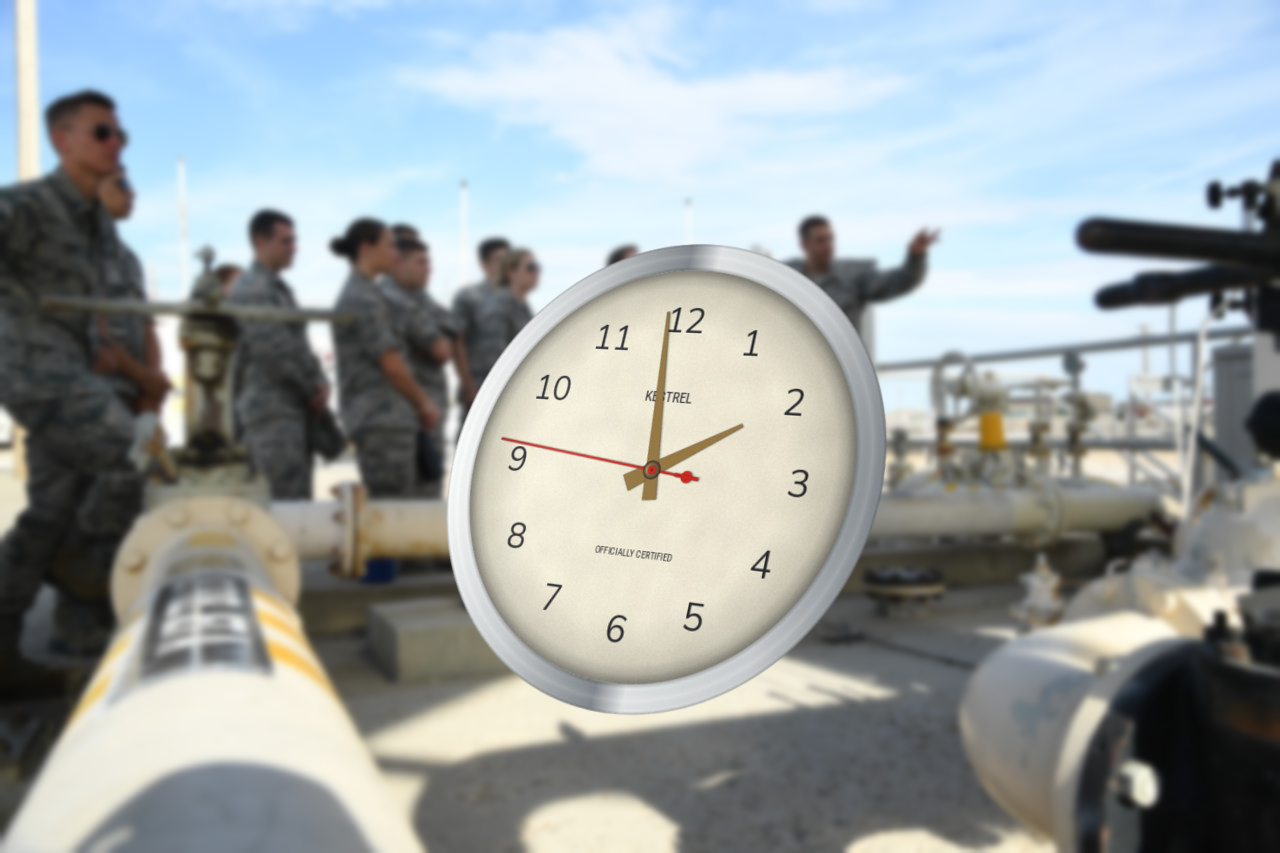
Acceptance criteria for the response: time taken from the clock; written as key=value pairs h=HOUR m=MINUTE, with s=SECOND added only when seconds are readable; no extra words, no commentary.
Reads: h=1 m=58 s=46
